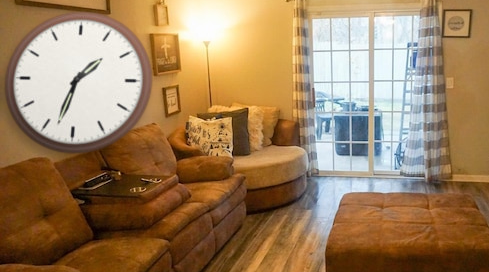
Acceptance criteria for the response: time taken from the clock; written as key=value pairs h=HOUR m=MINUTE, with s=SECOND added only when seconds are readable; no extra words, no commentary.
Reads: h=1 m=33
